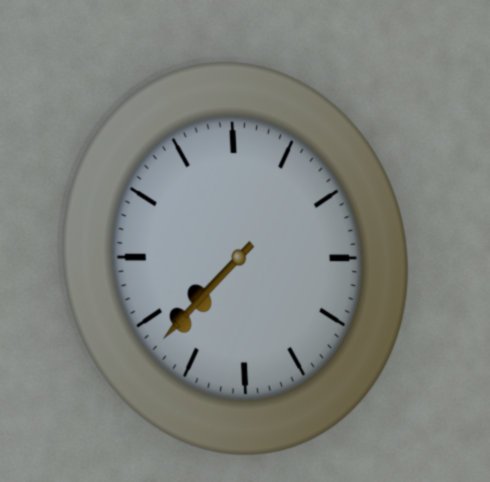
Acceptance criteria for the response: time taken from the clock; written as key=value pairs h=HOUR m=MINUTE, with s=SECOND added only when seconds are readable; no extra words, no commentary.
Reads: h=7 m=38
